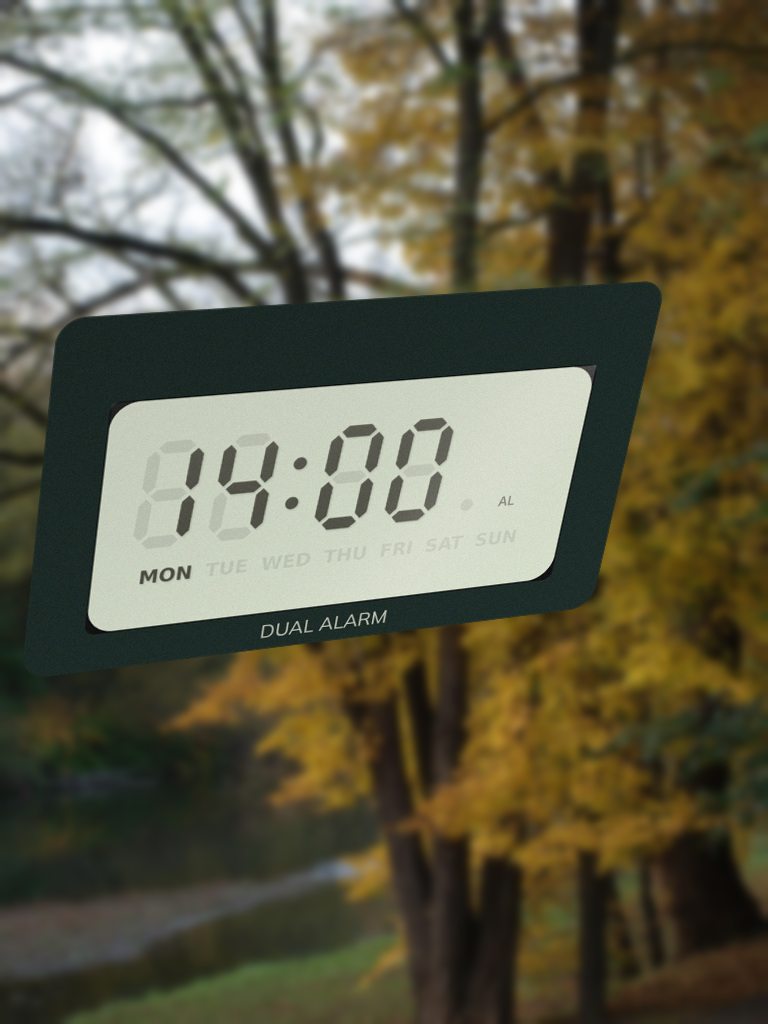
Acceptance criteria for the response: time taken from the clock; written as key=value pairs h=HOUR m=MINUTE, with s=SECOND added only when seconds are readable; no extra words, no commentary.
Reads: h=14 m=0
